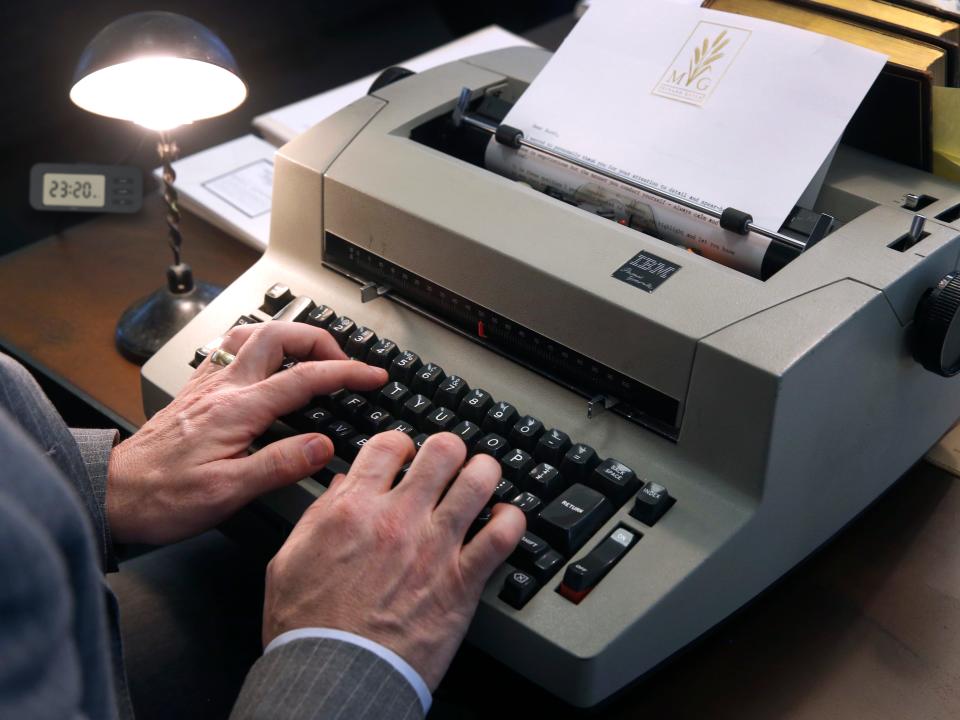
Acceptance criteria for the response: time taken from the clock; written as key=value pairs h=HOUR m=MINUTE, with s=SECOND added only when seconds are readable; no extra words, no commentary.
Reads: h=23 m=20
